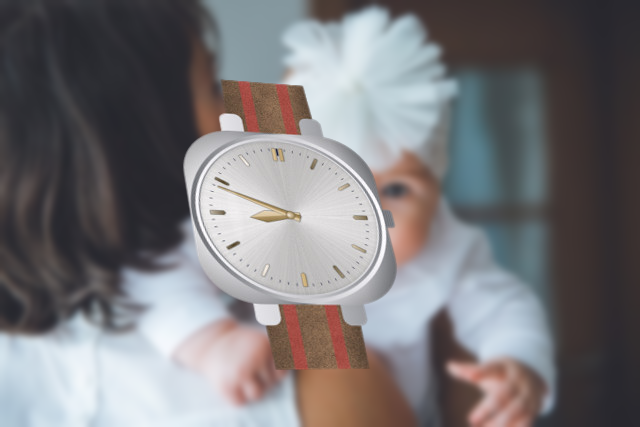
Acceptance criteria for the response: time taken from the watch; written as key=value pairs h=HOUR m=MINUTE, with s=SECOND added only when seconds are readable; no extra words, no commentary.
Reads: h=8 m=49
